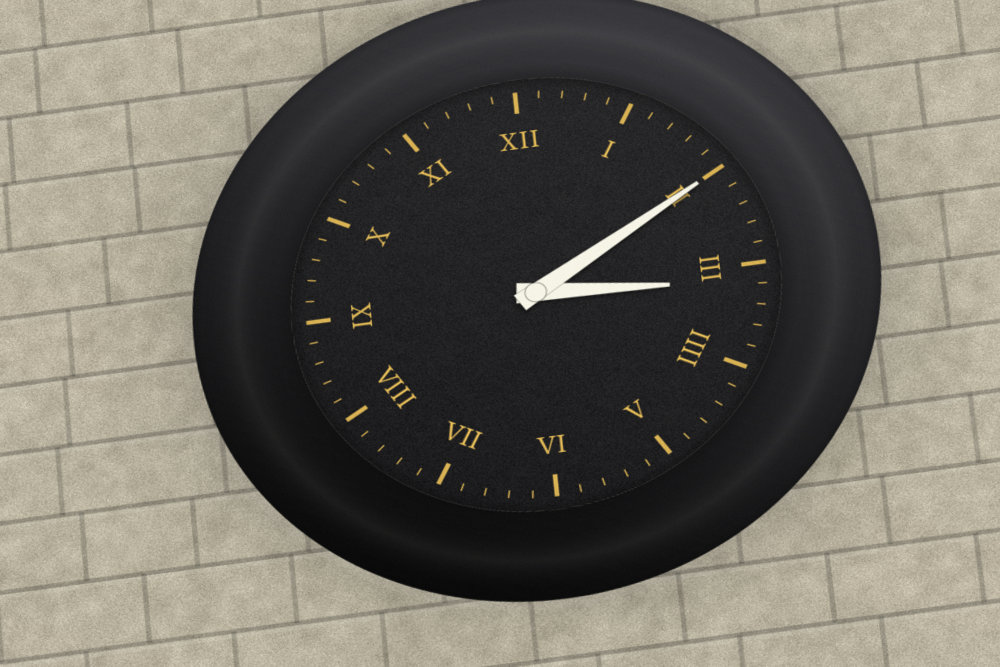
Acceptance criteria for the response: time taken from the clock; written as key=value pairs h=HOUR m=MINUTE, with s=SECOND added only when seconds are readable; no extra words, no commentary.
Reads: h=3 m=10
